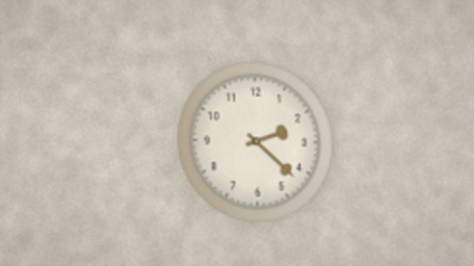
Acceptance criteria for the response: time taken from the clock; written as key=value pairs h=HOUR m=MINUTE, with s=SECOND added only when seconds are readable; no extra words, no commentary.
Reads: h=2 m=22
